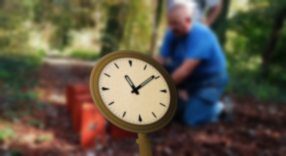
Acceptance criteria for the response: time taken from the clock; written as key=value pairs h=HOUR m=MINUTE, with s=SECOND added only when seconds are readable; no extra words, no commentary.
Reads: h=11 m=9
